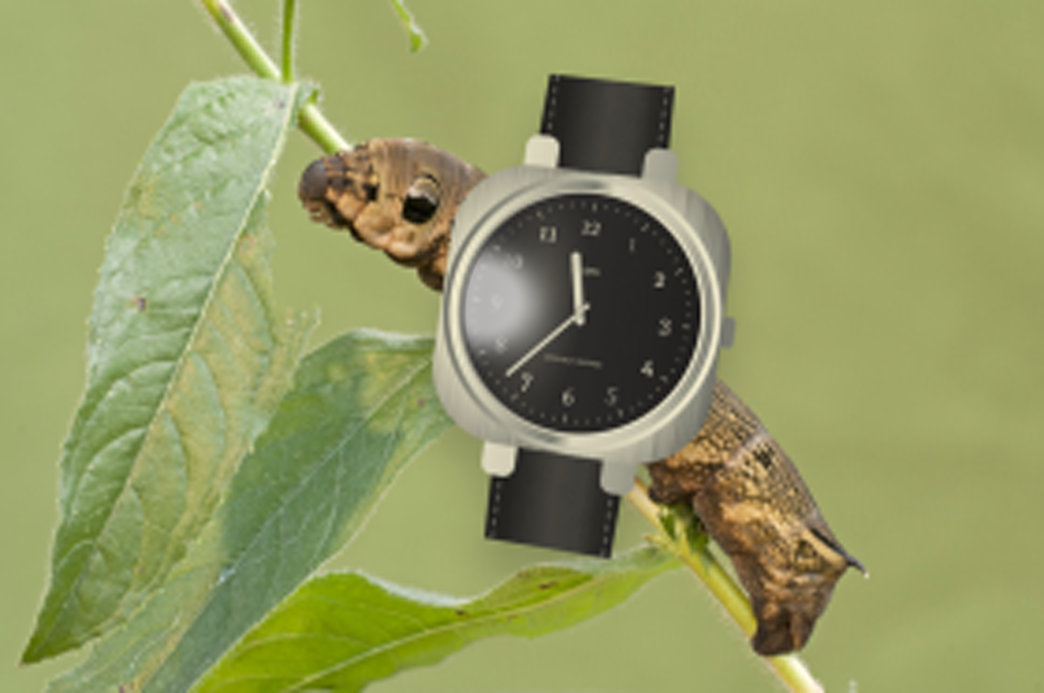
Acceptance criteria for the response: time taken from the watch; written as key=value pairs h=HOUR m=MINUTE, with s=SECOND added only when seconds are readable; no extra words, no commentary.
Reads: h=11 m=37
